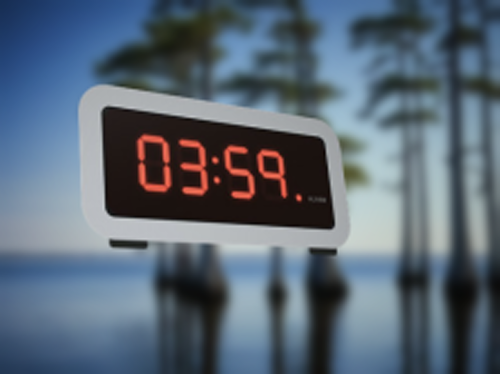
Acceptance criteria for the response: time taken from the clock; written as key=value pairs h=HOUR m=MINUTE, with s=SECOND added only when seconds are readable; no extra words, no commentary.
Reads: h=3 m=59
